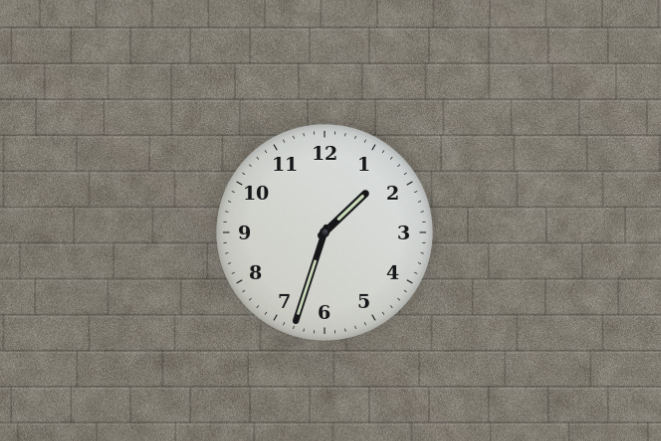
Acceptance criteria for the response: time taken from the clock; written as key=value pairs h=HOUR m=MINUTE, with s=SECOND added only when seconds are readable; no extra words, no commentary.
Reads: h=1 m=33
